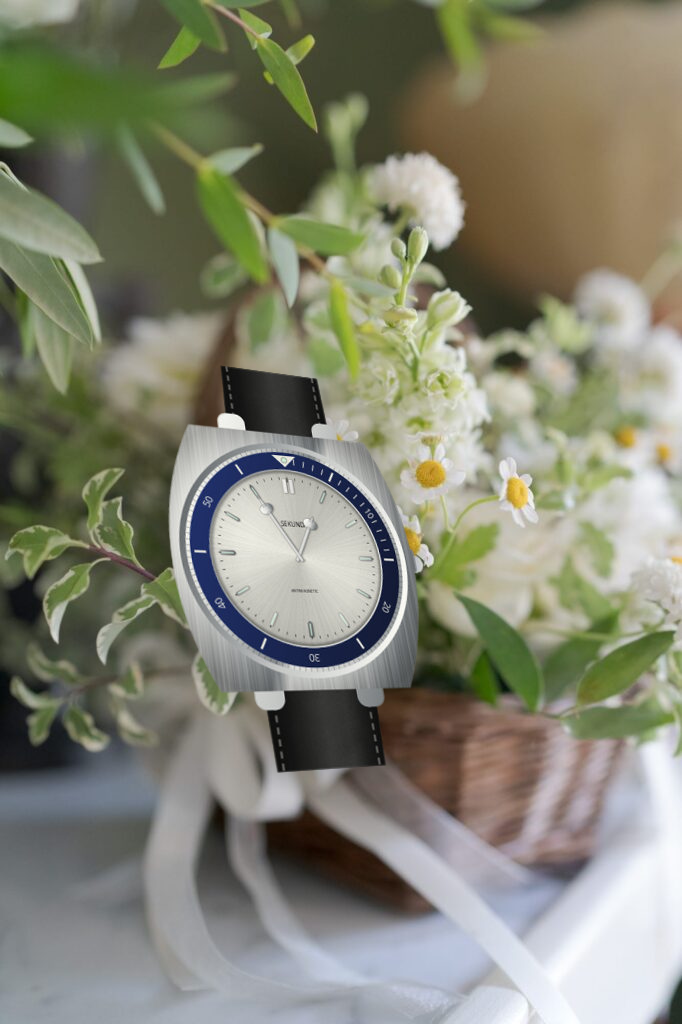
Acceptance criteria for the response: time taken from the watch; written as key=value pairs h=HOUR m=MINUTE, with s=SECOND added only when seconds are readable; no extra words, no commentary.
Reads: h=12 m=55
